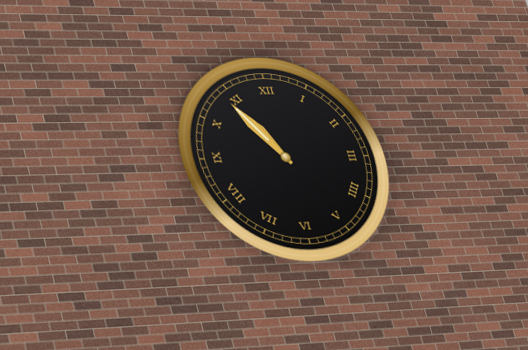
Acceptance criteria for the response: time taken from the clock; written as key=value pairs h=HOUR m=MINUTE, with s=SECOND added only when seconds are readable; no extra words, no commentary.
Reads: h=10 m=54
